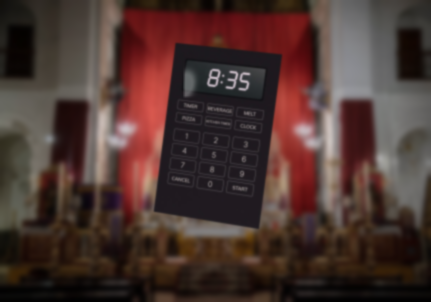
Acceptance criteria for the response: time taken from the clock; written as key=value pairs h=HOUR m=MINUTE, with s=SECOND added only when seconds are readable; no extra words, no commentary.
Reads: h=8 m=35
